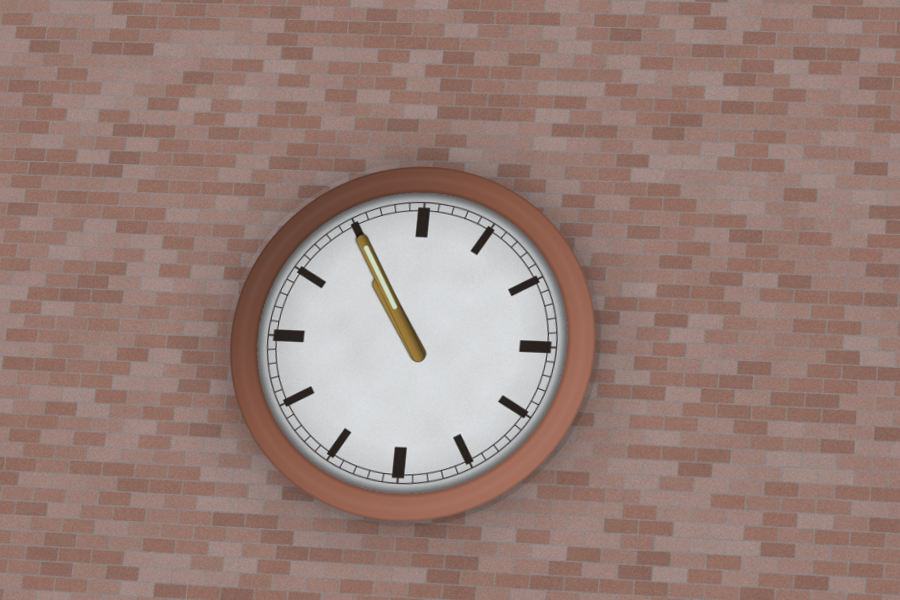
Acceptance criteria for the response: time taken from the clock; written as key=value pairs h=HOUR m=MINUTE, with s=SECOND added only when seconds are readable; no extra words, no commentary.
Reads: h=10 m=55
